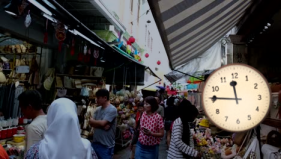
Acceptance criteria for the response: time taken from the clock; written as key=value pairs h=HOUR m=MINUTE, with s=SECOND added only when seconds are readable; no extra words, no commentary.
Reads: h=11 m=46
